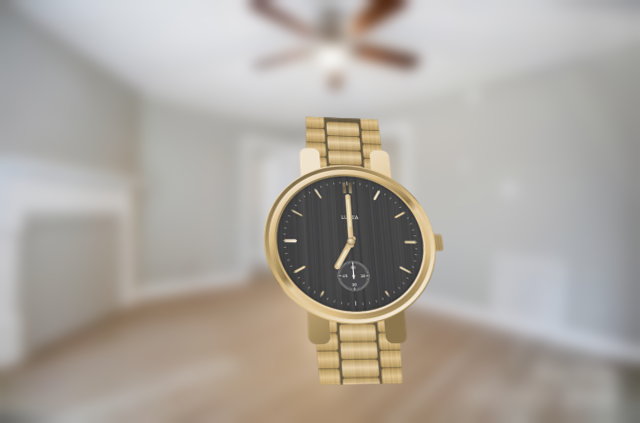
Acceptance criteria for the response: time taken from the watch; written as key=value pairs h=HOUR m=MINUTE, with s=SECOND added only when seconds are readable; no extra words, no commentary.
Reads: h=7 m=0
